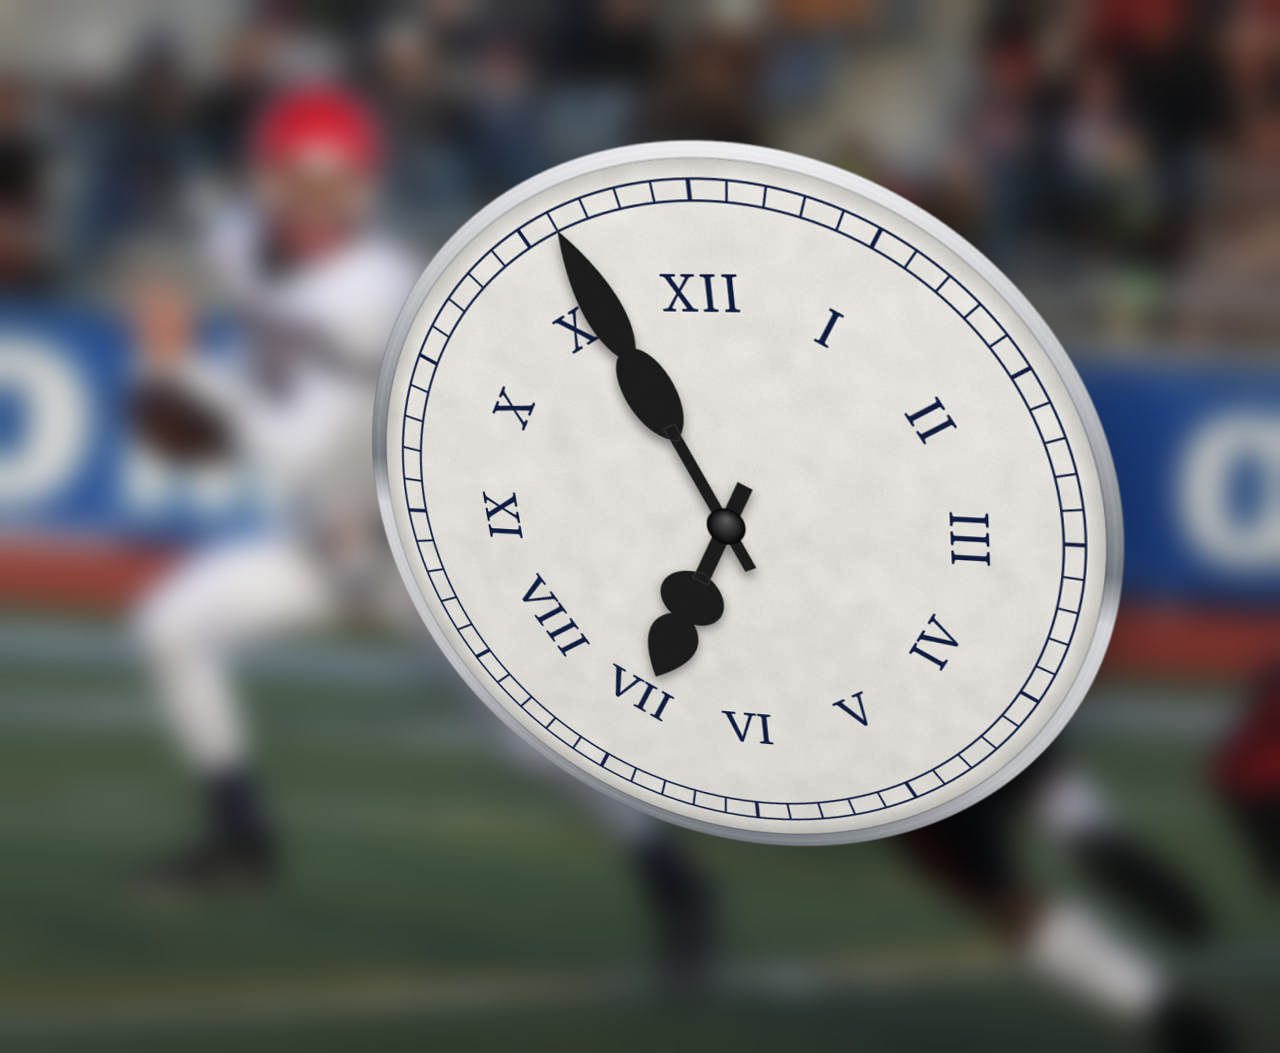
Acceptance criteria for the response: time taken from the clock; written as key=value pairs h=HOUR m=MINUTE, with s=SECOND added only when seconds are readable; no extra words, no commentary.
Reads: h=6 m=56
